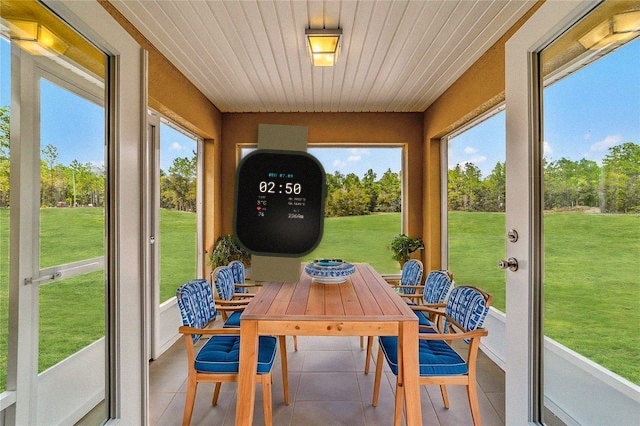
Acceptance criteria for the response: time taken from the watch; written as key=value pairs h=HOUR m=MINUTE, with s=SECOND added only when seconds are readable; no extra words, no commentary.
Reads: h=2 m=50
